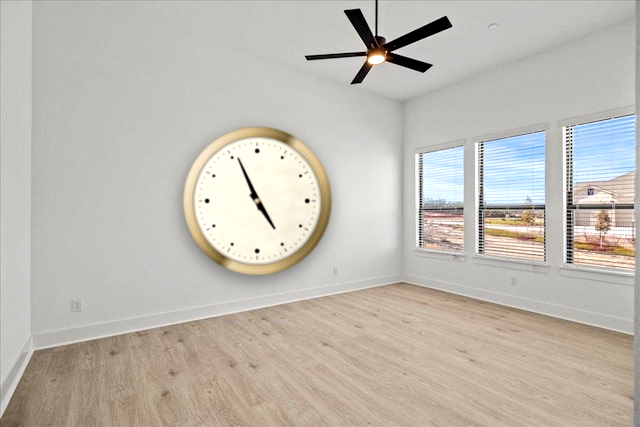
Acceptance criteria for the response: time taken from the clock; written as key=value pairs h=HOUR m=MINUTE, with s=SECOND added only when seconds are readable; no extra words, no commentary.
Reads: h=4 m=56
